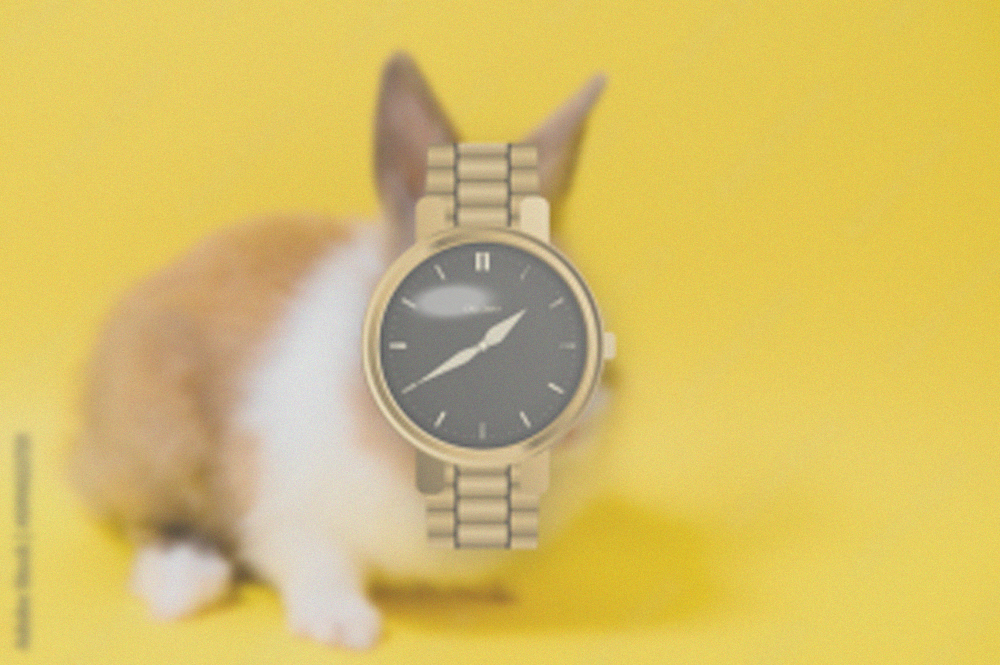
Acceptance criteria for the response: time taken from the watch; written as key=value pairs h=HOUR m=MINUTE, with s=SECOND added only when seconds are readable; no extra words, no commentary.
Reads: h=1 m=40
